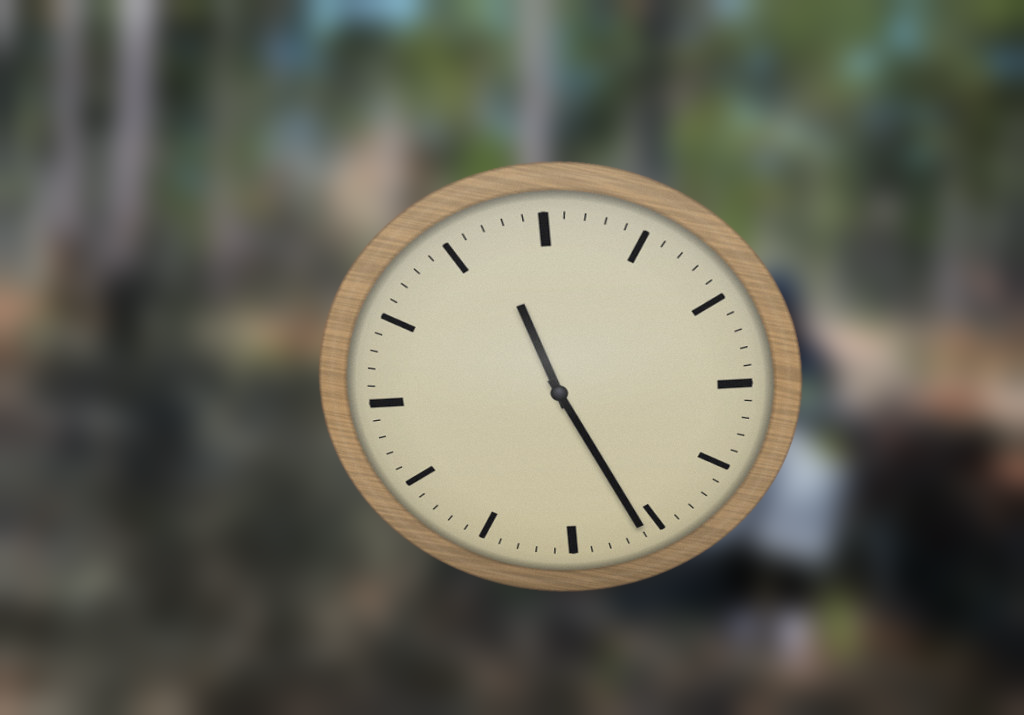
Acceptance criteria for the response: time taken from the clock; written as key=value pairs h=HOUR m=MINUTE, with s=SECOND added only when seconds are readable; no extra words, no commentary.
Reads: h=11 m=26
